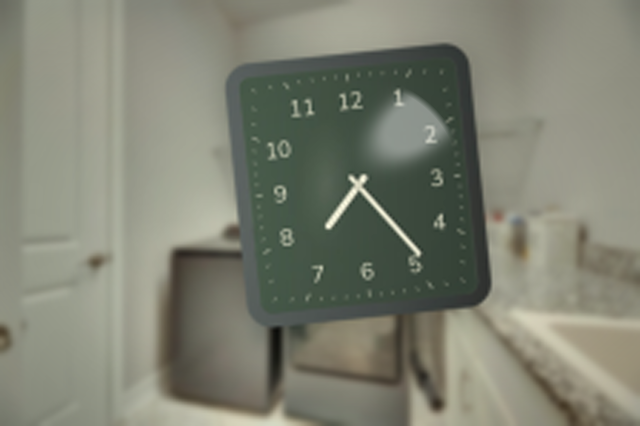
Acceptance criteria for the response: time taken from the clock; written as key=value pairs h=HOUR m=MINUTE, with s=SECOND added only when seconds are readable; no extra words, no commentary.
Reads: h=7 m=24
